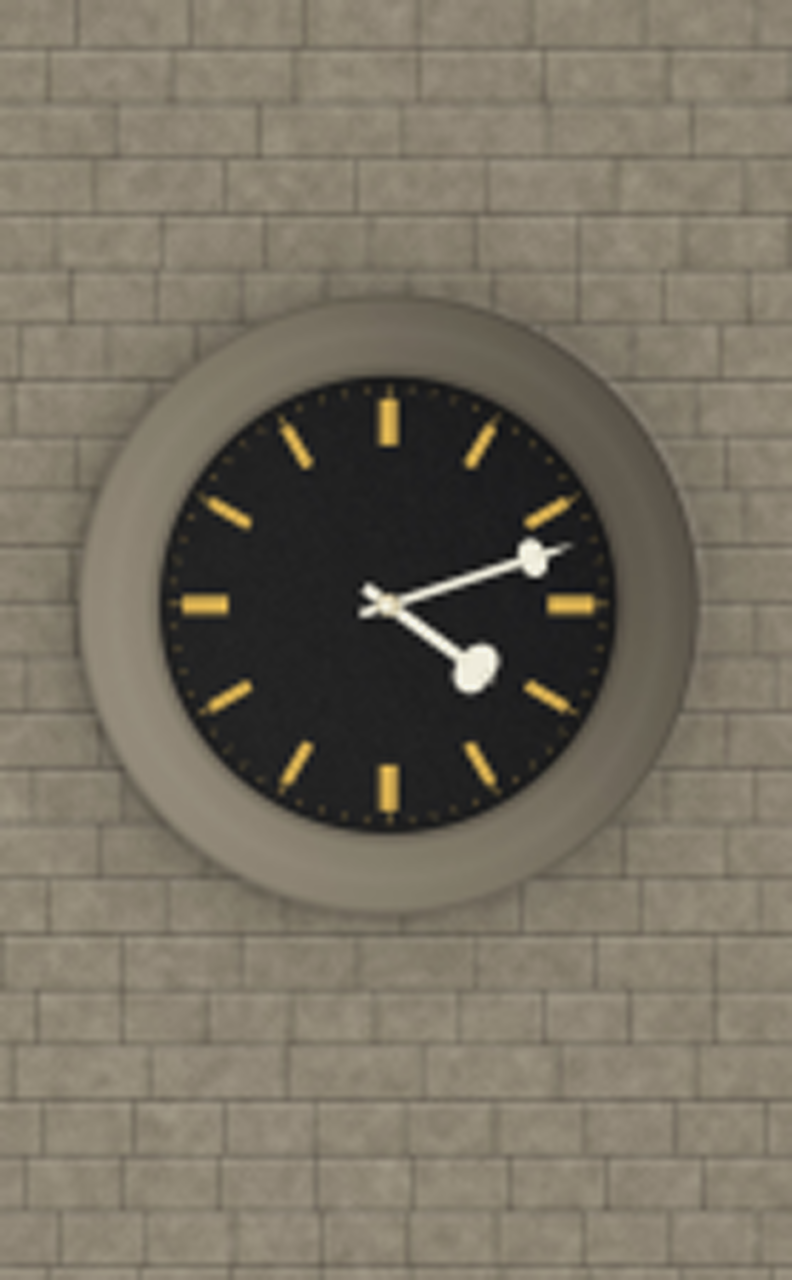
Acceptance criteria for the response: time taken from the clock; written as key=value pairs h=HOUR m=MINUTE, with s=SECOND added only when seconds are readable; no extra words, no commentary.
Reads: h=4 m=12
